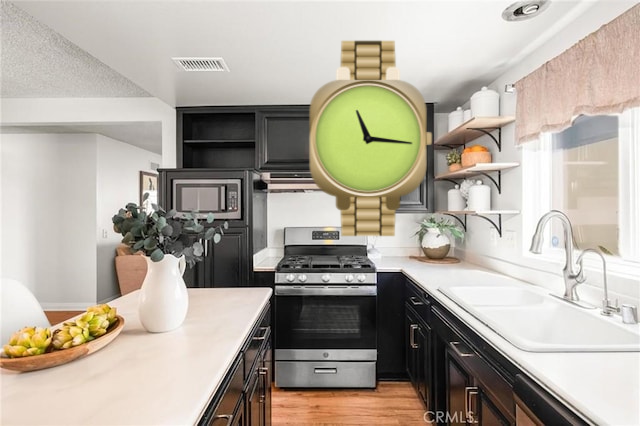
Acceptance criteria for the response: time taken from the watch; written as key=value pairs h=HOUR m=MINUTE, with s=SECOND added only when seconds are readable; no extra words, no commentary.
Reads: h=11 m=16
